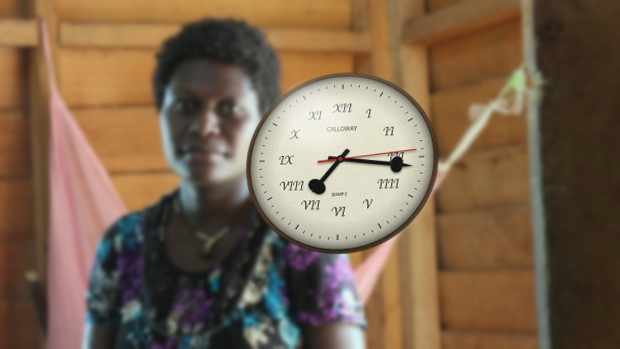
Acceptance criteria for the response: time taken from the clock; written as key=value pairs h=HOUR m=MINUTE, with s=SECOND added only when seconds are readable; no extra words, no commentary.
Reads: h=7 m=16 s=14
